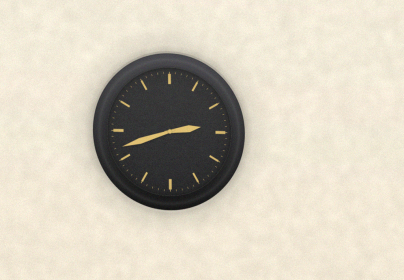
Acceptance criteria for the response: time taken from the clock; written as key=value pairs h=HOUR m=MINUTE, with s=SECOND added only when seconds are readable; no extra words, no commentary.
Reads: h=2 m=42
